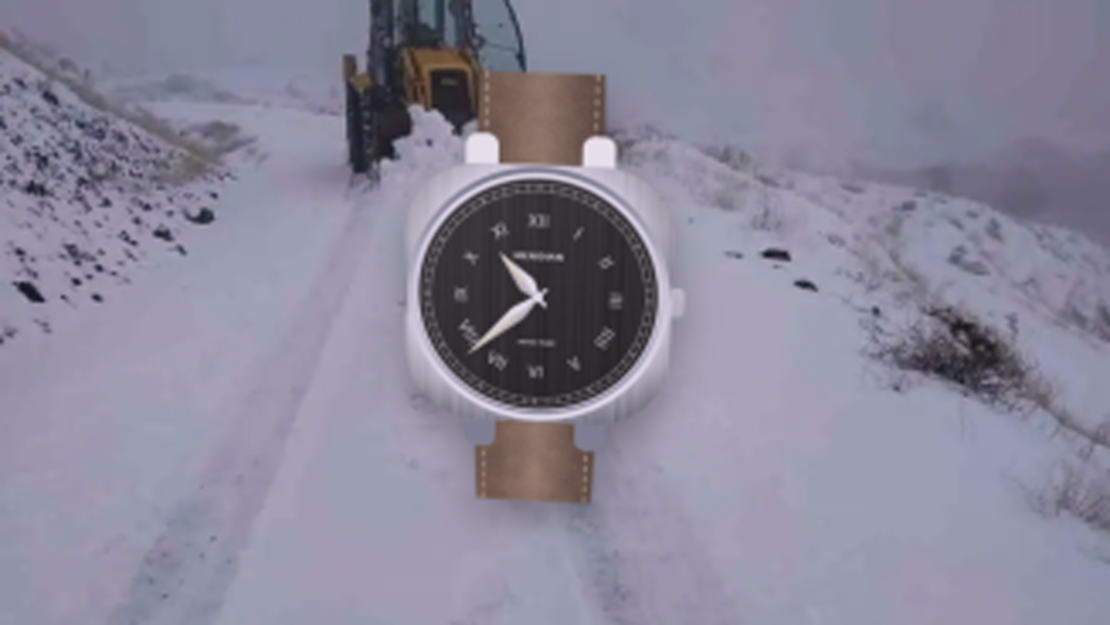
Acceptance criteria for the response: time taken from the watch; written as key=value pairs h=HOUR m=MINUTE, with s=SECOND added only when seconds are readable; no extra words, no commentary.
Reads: h=10 m=38
